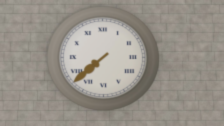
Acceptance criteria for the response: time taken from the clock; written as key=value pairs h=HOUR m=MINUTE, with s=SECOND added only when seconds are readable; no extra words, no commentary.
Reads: h=7 m=38
